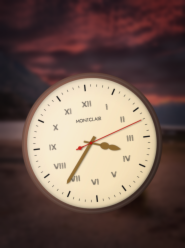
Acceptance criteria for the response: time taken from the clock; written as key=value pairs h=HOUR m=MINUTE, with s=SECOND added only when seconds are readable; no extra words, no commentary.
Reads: h=3 m=36 s=12
